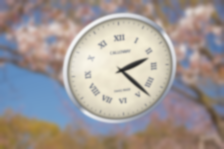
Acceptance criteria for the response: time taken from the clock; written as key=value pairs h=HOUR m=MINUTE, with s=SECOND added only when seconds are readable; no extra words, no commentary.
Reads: h=2 m=23
